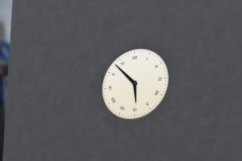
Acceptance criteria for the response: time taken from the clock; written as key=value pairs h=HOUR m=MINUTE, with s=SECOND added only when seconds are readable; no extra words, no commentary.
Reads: h=5 m=53
